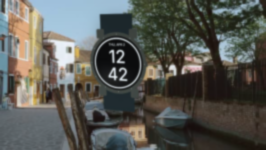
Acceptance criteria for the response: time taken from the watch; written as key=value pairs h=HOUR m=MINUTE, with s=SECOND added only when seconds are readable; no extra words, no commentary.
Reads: h=12 m=42
